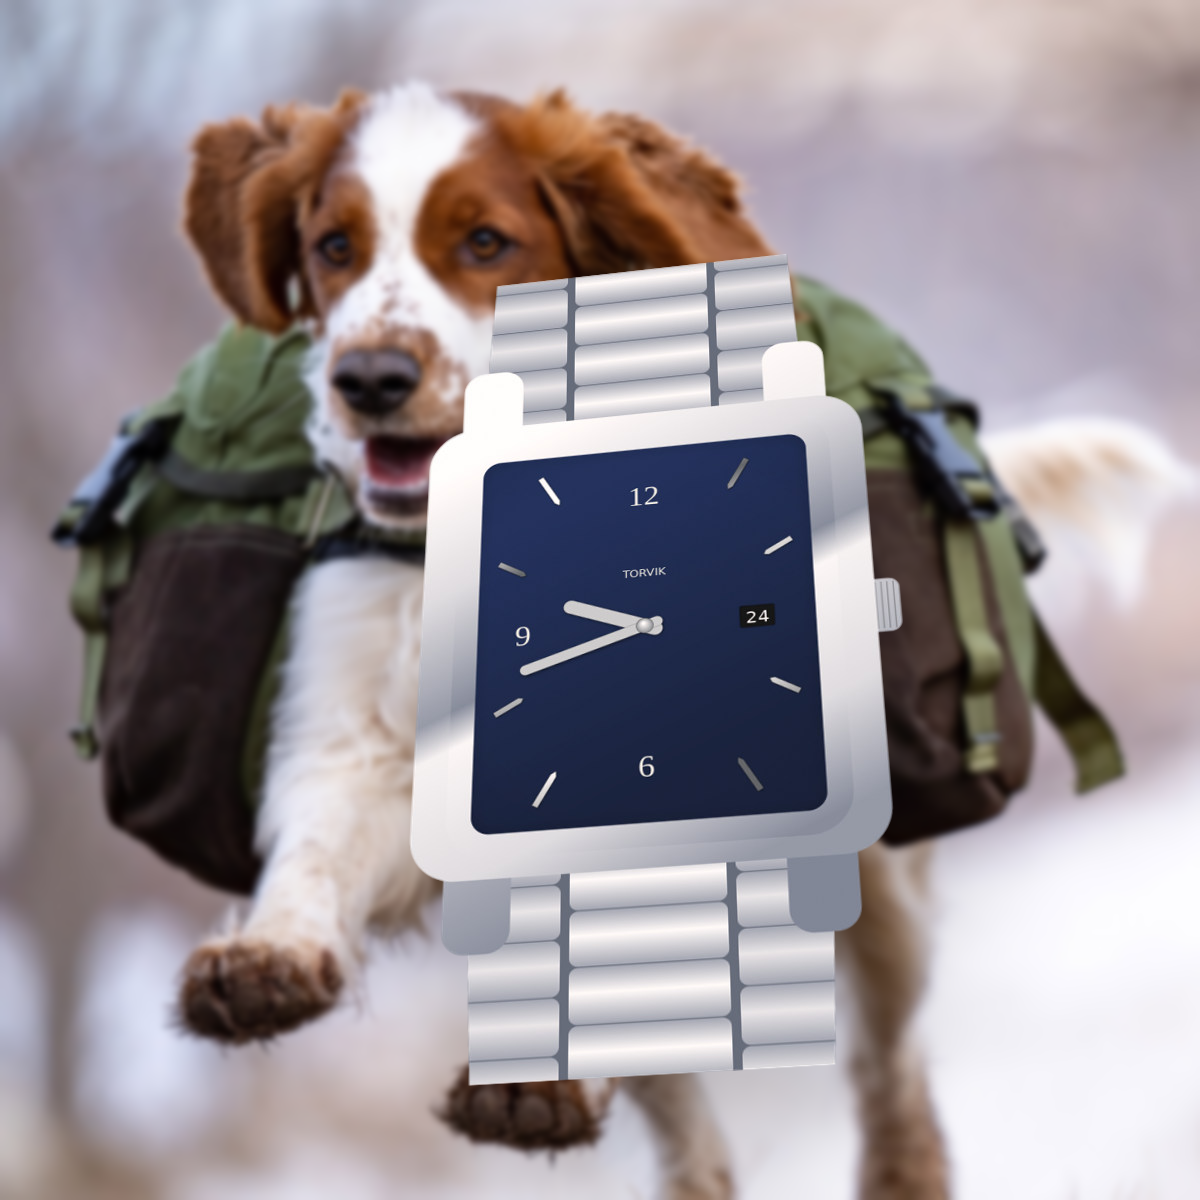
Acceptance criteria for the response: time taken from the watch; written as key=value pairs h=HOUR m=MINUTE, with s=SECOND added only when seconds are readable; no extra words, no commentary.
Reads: h=9 m=42
